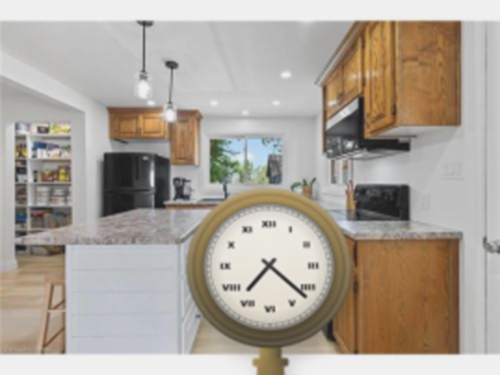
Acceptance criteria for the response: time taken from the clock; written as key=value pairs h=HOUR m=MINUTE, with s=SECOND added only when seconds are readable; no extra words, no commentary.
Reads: h=7 m=22
